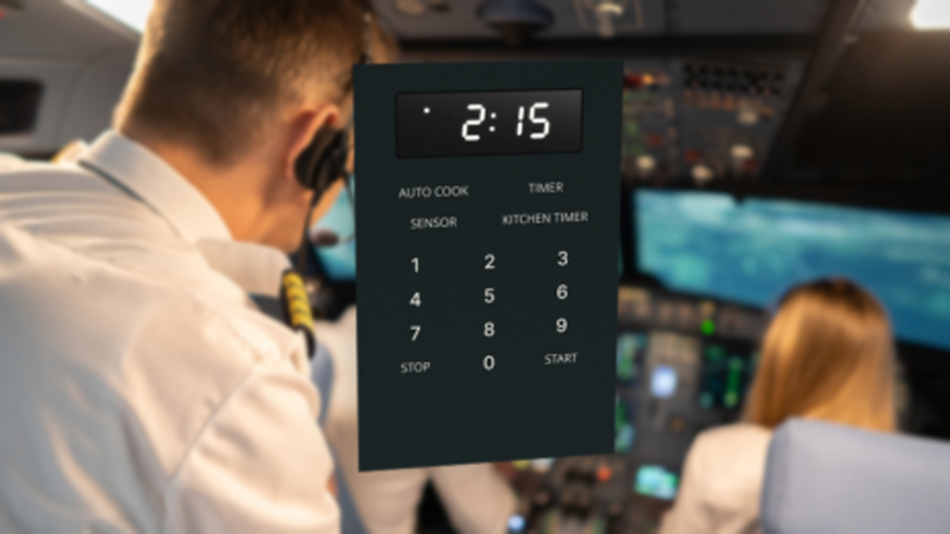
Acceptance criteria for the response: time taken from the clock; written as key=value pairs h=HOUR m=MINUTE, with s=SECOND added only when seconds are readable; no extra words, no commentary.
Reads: h=2 m=15
